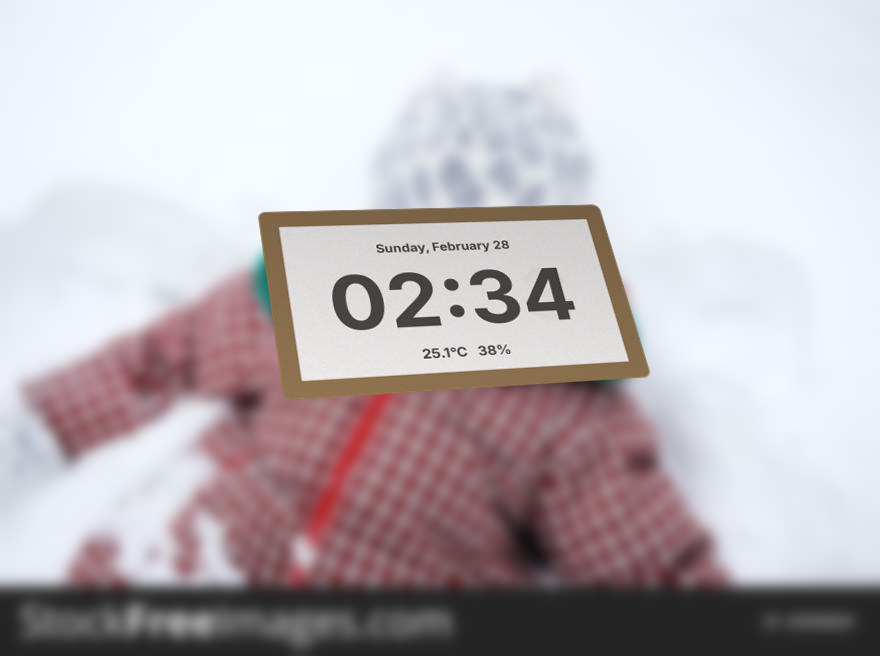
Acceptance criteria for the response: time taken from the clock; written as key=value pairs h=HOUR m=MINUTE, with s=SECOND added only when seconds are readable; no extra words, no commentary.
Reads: h=2 m=34
